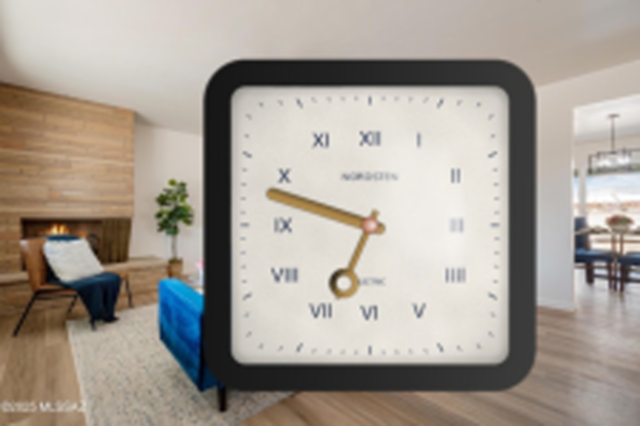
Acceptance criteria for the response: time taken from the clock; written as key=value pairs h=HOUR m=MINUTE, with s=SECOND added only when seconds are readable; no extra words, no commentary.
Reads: h=6 m=48
